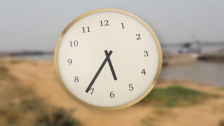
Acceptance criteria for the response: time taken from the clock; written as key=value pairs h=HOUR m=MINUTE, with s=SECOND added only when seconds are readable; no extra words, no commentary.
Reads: h=5 m=36
